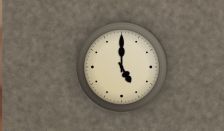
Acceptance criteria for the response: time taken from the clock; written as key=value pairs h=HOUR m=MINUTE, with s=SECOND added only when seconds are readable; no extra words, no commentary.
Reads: h=5 m=0
